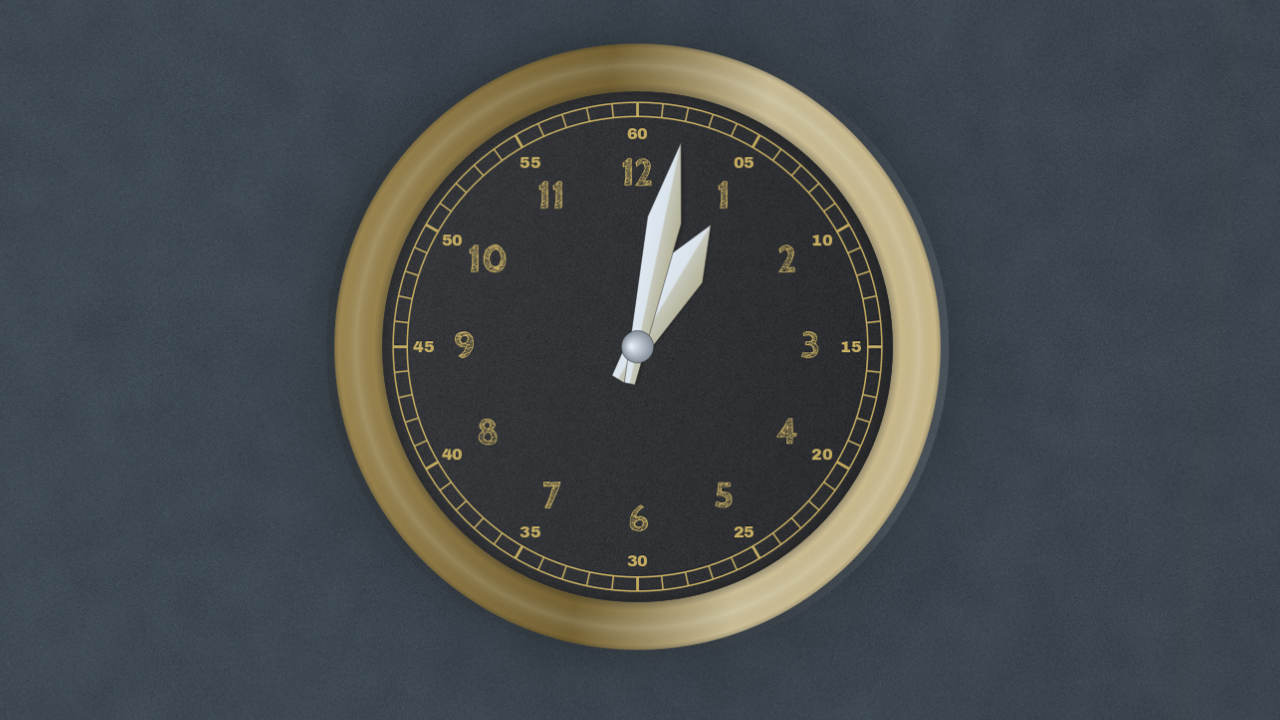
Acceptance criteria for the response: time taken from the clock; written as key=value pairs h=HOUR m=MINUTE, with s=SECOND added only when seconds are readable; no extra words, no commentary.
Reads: h=1 m=2
